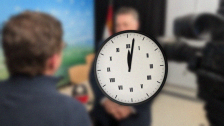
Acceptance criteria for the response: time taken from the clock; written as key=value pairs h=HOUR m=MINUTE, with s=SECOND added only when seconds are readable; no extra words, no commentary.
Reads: h=12 m=2
